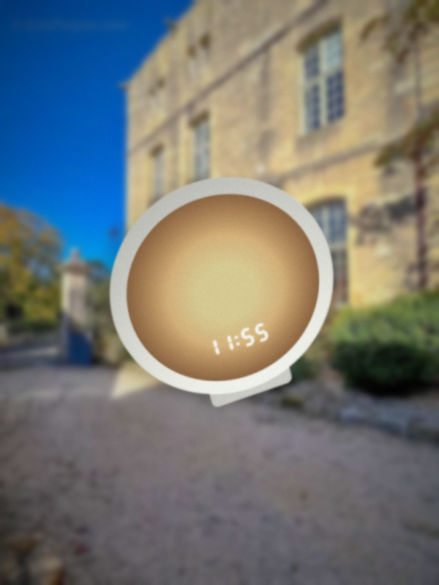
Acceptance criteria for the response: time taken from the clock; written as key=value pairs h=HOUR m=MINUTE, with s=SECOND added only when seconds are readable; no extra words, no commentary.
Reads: h=11 m=55
